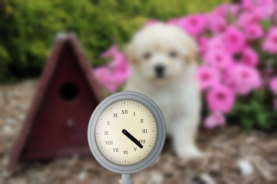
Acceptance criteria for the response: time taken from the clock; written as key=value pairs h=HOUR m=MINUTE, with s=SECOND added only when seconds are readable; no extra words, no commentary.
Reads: h=4 m=22
